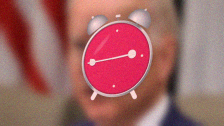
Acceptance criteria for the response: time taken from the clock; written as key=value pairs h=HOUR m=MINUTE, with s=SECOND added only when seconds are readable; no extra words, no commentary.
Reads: h=2 m=44
